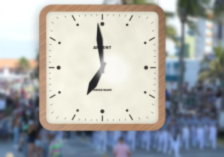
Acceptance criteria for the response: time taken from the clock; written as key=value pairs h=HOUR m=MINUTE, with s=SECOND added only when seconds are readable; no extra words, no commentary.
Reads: h=6 m=59
